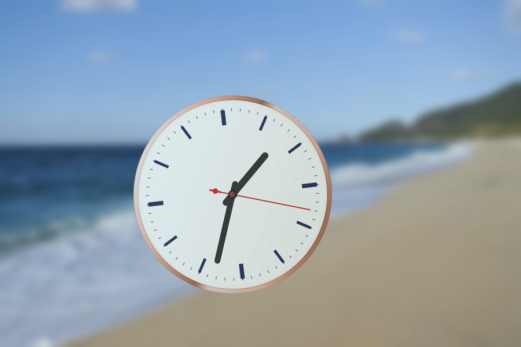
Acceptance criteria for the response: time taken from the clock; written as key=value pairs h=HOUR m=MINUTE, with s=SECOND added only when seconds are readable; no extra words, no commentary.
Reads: h=1 m=33 s=18
